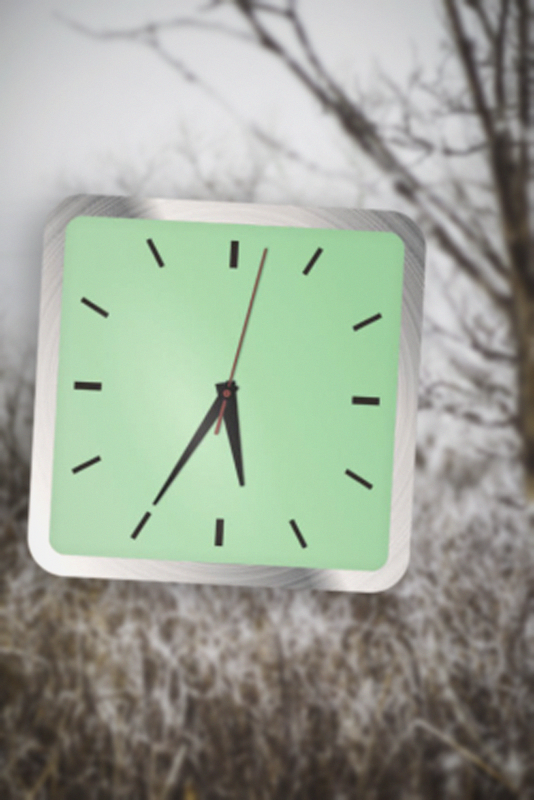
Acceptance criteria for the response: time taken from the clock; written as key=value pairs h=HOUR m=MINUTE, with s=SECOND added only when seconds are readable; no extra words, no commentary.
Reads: h=5 m=35 s=2
